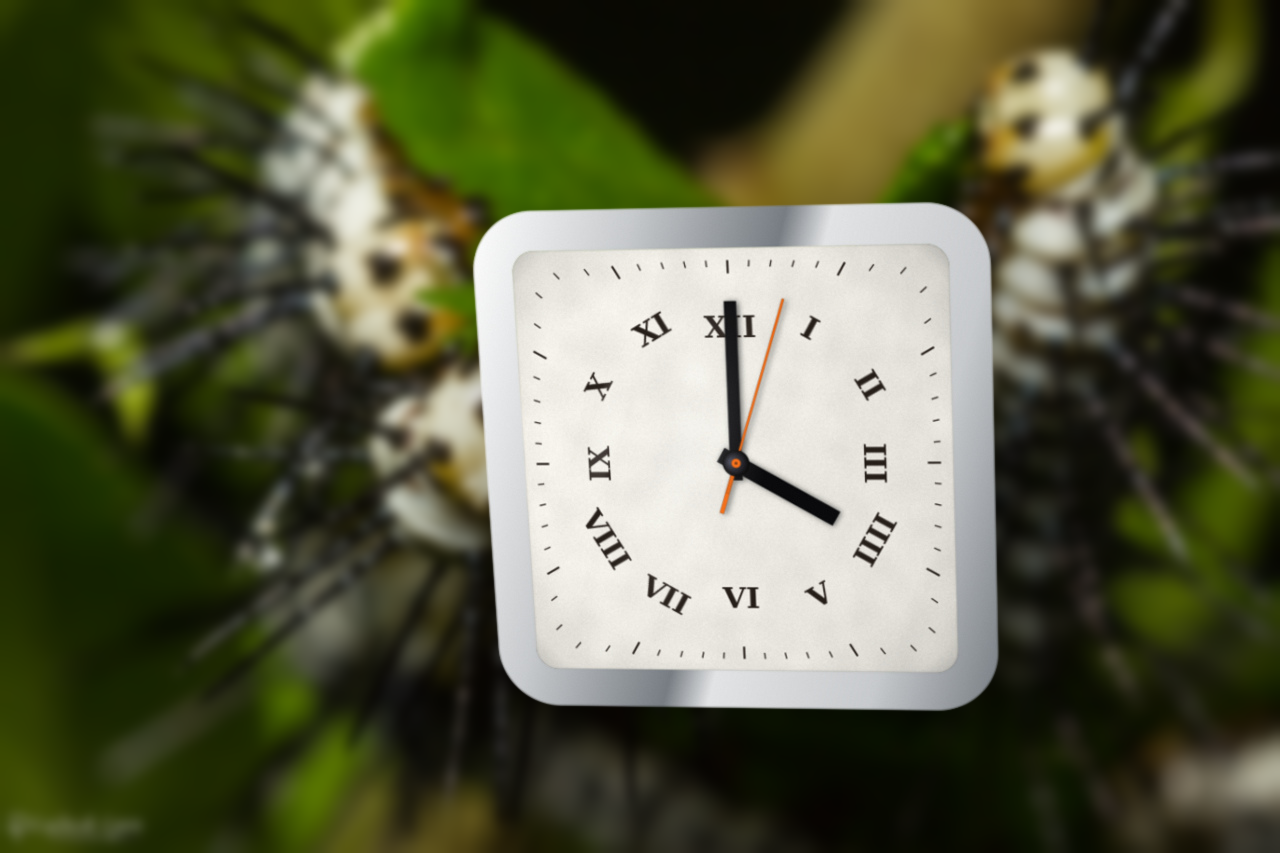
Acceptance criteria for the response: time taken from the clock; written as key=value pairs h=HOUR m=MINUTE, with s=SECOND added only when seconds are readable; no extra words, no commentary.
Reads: h=4 m=0 s=3
